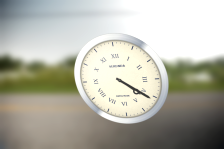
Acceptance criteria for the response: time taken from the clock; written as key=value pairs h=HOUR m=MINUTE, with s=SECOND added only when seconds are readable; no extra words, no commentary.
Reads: h=4 m=21
